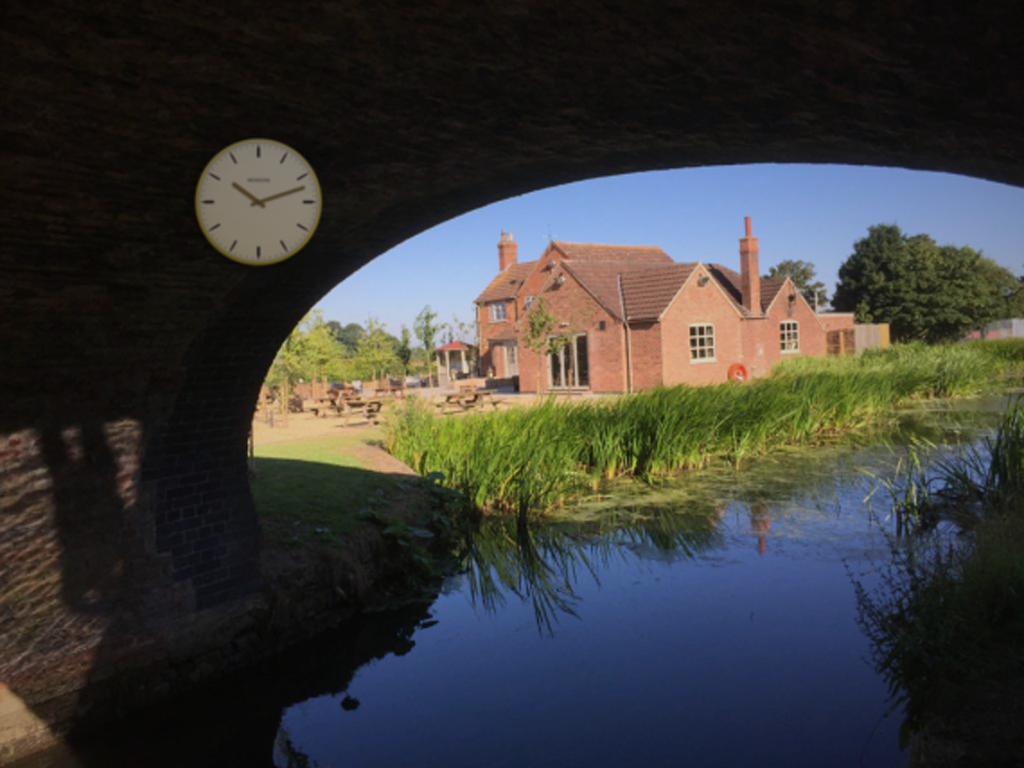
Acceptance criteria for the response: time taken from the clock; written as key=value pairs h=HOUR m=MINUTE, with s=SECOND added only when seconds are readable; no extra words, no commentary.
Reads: h=10 m=12
